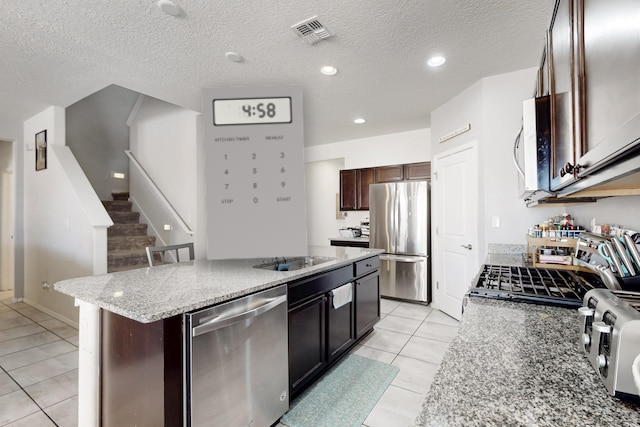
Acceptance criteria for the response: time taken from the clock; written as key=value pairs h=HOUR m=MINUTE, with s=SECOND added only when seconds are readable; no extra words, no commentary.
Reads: h=4 m=58
